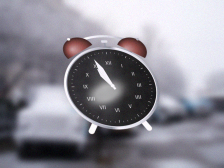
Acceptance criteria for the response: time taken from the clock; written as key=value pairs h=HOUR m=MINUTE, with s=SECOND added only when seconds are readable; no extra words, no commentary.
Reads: h=10 m=56
